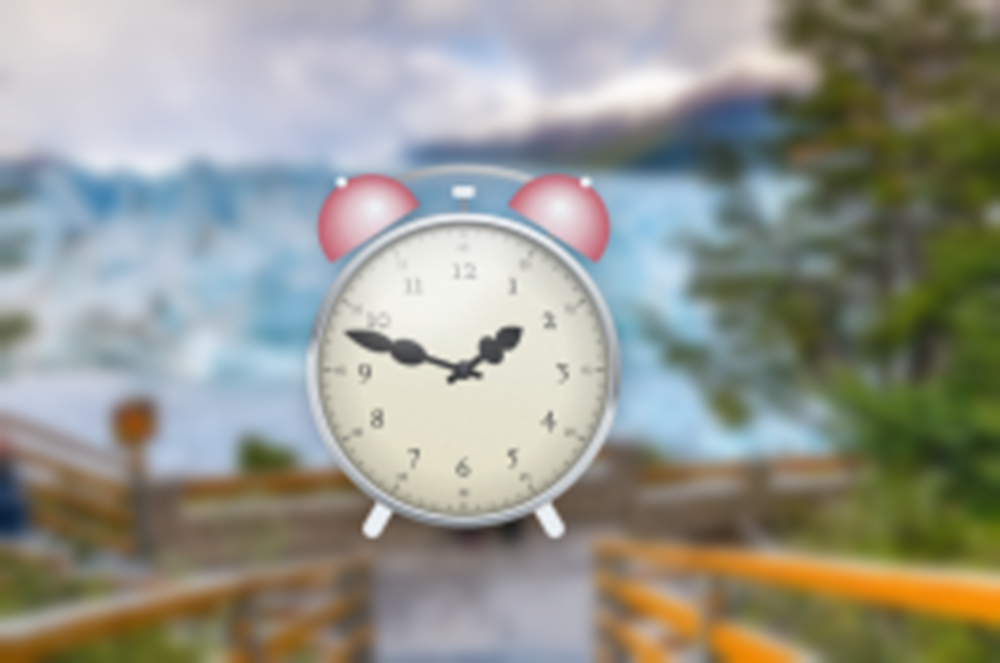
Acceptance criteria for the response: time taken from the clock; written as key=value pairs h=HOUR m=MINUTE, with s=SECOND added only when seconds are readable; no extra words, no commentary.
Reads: h=1 m=48
